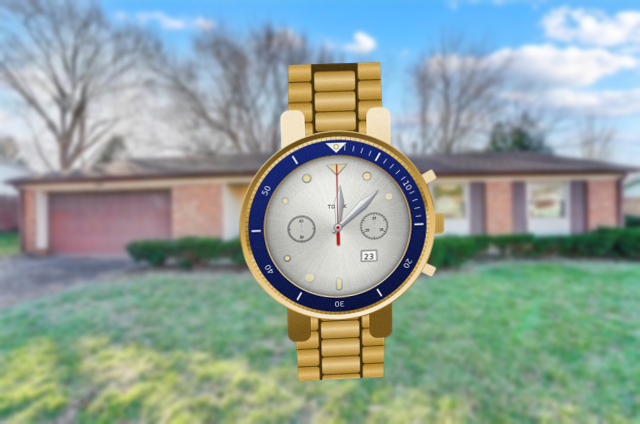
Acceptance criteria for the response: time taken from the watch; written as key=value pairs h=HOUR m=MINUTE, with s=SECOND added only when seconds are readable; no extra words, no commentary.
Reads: h=12 m=8
